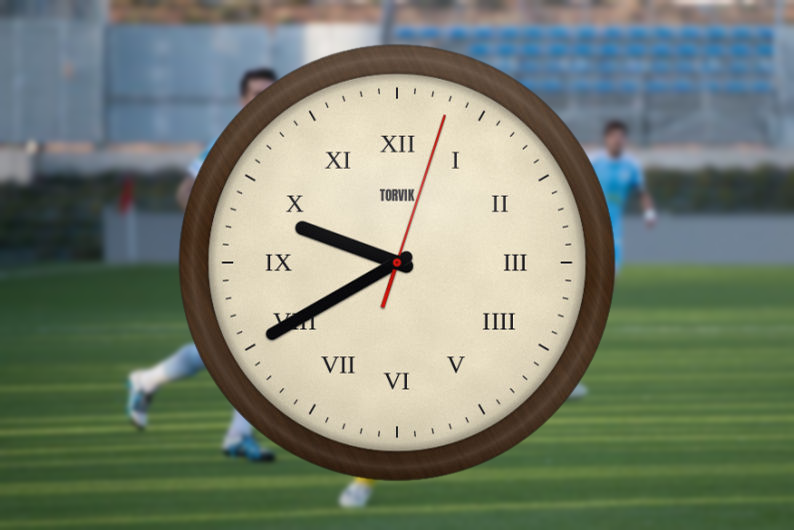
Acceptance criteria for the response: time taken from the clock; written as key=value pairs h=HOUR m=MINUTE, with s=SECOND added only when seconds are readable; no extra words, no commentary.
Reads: h=9 m=40 s=3
